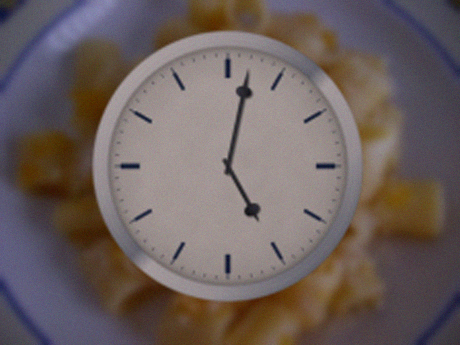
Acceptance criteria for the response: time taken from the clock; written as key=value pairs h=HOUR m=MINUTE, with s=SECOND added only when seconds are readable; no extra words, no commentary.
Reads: h=5 m=2
